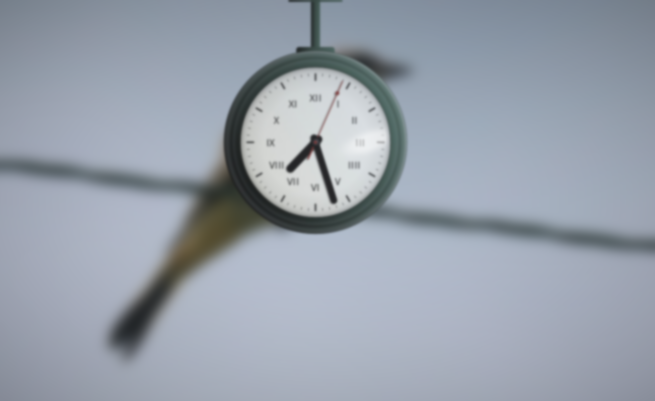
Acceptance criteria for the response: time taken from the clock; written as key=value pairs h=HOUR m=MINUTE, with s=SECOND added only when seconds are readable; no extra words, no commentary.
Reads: h=7 m=27 s=4
